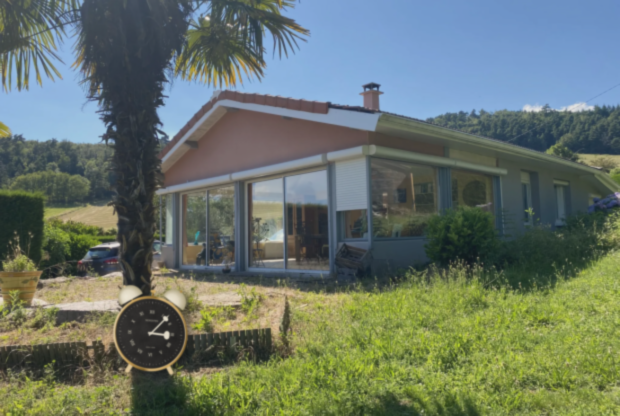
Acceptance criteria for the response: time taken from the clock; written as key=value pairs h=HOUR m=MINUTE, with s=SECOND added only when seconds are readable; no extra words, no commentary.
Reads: h=3 m=7
